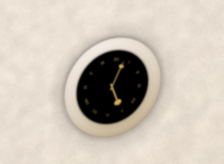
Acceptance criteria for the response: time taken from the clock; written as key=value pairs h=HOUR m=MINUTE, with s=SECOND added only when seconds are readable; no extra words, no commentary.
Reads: h=5 m=3
